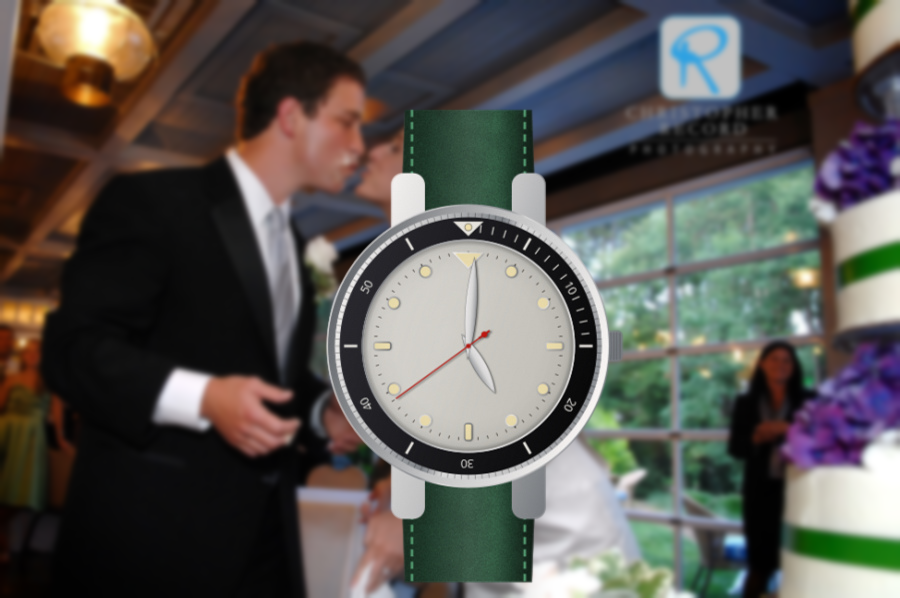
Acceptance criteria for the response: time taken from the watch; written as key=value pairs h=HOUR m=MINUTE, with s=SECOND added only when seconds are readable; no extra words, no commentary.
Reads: h=5 m=0 s=39
